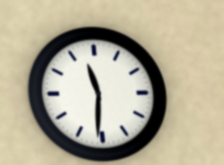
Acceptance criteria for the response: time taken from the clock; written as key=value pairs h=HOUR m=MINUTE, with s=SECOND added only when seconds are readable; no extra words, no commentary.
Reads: h=11 m=31
